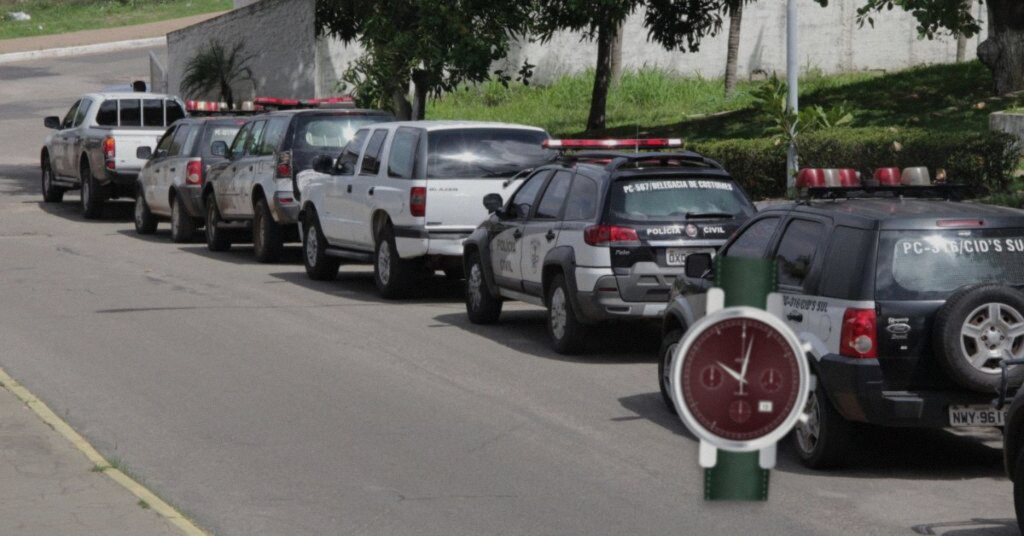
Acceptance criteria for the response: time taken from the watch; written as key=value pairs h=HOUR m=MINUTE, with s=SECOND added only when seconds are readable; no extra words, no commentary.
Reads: h=10 m=2
